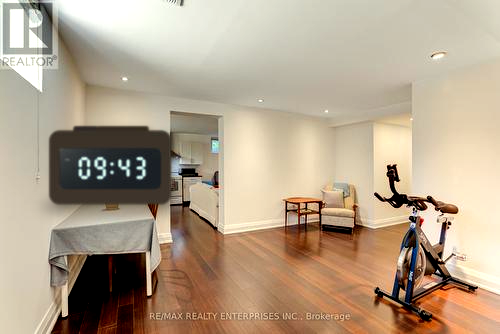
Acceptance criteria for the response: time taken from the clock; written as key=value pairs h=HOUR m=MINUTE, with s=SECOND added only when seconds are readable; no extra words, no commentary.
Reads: h=9 m=43
